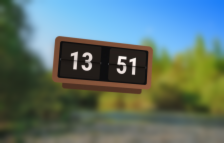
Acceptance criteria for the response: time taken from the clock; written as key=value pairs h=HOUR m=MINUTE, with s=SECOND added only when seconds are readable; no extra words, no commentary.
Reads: h=13 m=51
